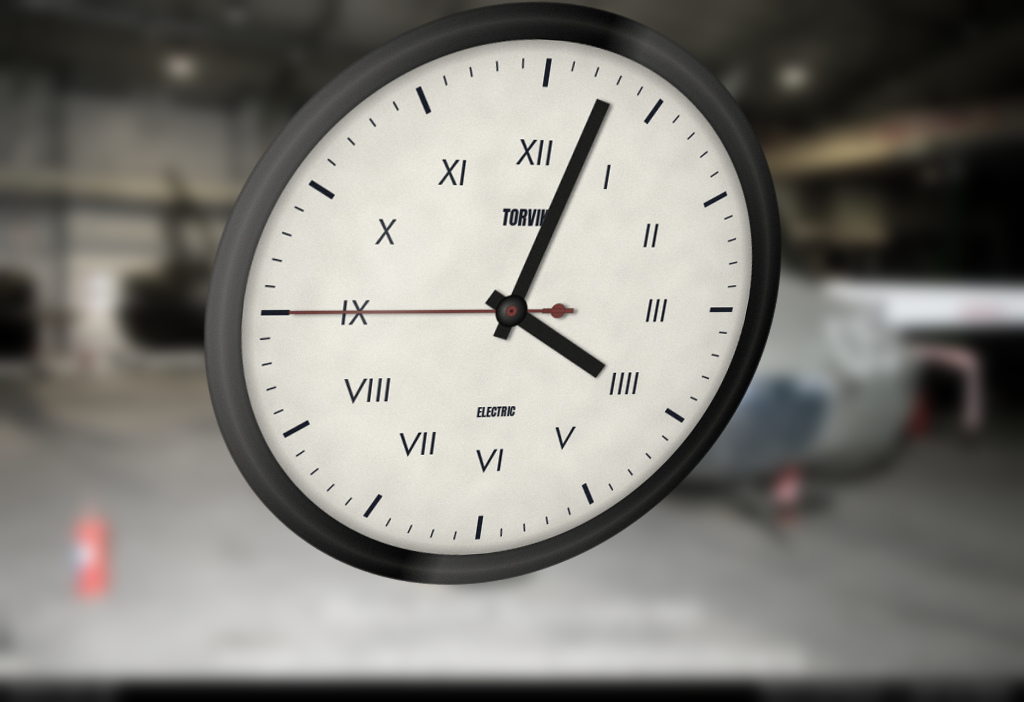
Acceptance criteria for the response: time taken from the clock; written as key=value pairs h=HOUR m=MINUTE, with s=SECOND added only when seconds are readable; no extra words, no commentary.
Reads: h=4 m=2 s=45
